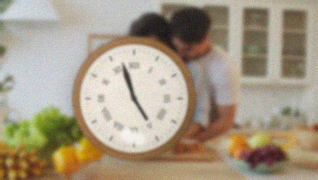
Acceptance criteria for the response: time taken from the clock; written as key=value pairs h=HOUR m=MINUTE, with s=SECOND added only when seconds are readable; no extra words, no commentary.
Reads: h=4 m=57
